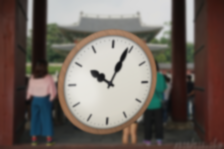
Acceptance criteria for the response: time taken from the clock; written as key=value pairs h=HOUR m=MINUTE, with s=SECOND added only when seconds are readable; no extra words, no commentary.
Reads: h=10 m=4
